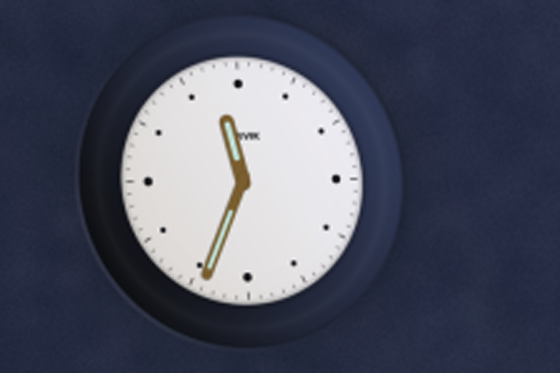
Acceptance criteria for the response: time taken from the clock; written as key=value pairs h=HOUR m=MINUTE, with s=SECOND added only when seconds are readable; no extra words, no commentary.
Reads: h=11 m=34
